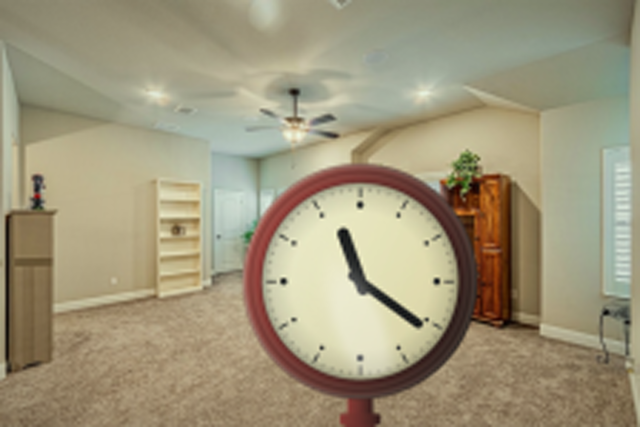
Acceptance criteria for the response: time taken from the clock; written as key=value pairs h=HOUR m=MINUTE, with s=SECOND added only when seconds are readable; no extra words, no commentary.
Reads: h=11 m=21
